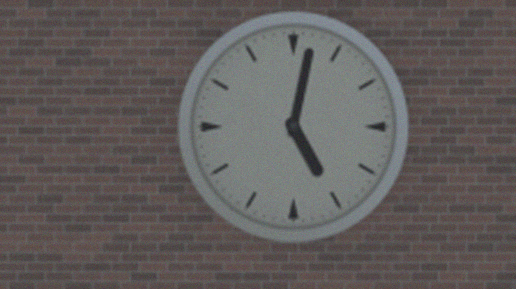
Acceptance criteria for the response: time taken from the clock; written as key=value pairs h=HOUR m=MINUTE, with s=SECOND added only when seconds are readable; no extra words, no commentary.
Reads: h=5 m=2
